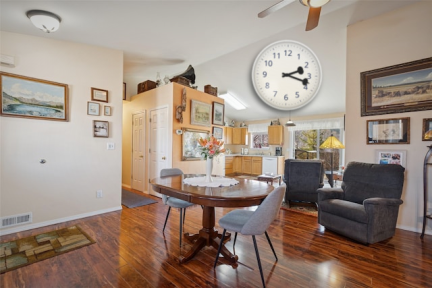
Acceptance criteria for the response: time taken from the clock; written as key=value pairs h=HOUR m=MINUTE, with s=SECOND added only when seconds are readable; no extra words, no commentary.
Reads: h=2 m=18
